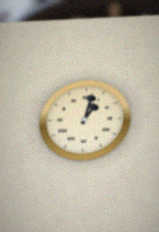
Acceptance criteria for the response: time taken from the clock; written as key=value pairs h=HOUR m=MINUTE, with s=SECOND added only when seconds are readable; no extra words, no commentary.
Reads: h=1 m=2
